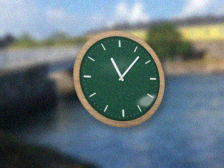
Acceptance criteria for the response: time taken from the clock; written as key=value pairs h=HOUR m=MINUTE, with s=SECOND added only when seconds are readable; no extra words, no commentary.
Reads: h=11 m=7
